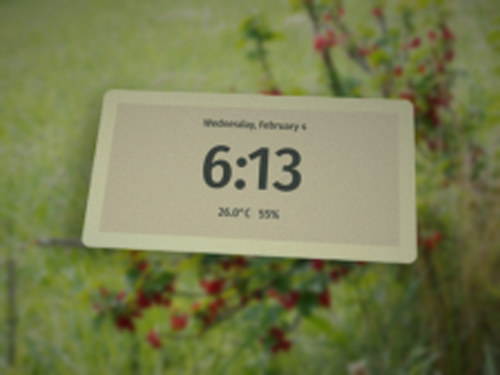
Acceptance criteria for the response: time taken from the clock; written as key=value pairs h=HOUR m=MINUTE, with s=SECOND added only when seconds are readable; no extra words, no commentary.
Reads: h=6 m=13
